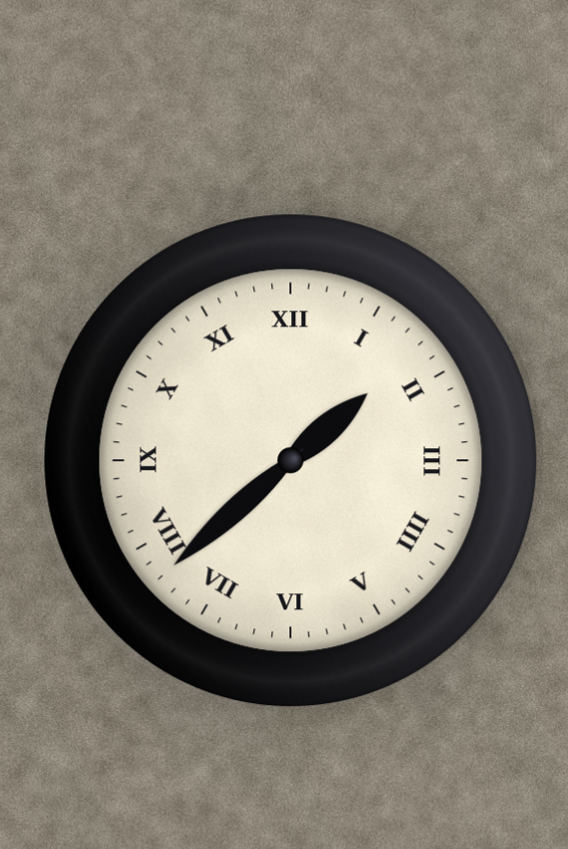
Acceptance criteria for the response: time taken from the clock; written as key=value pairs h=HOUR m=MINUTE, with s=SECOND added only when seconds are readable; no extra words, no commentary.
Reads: h=1 m=38
